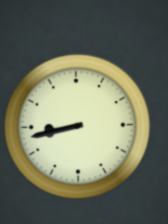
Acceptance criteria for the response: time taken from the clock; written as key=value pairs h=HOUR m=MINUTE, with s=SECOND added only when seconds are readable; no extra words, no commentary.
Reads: h=8 m=43
